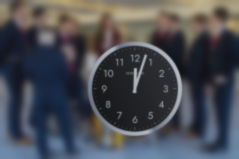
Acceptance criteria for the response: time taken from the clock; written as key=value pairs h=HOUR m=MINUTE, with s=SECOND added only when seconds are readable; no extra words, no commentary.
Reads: h=12 m=3
